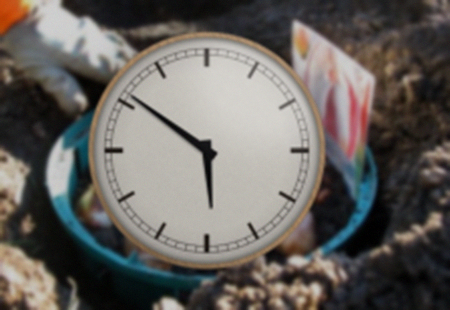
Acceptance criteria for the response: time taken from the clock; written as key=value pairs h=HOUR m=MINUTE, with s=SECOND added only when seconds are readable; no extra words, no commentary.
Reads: h=5 m=51
